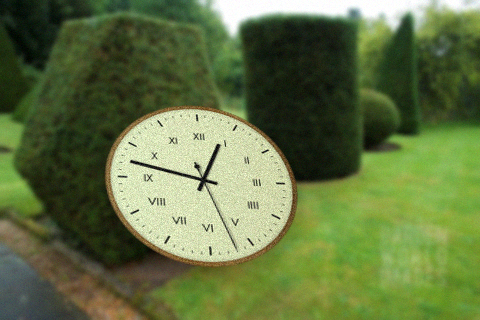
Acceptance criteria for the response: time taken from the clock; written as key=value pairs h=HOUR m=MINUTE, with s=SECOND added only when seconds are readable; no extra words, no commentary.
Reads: h=12 m=47 s=27
